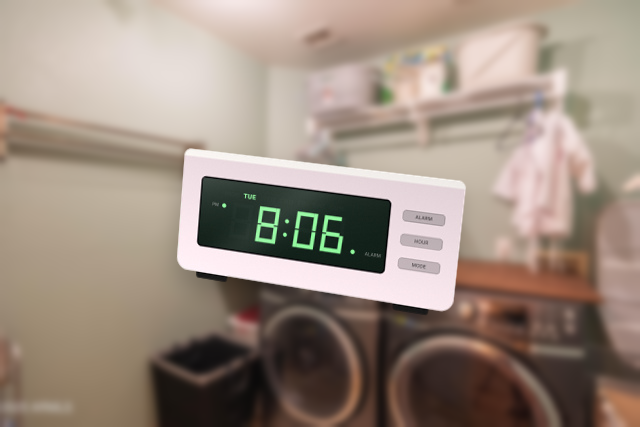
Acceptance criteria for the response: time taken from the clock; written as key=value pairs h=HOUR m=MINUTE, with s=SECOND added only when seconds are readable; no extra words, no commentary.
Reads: h=8 m=6
